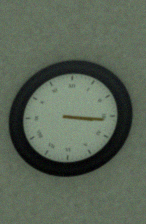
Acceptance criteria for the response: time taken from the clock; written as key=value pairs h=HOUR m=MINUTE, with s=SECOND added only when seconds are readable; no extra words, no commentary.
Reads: h=3 m=16
